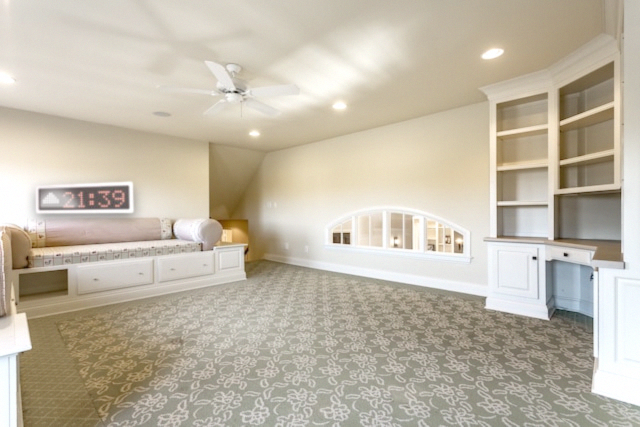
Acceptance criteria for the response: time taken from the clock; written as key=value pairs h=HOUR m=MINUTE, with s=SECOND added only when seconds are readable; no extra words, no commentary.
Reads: h=21 m=39
